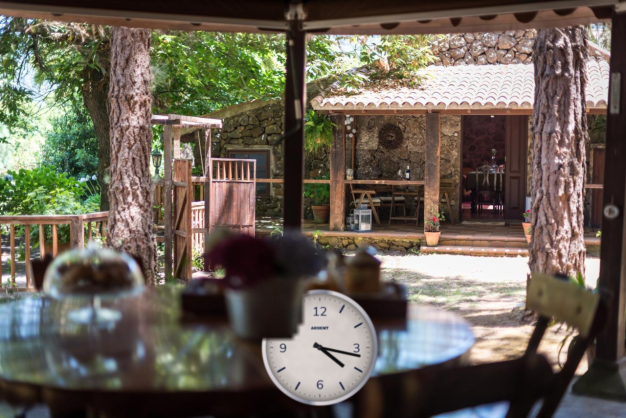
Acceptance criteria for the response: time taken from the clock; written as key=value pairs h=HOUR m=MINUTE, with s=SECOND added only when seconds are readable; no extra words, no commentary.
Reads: h=4 m=17
